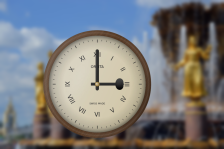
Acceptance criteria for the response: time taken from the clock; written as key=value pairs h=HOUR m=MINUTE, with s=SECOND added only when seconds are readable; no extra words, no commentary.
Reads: h=3 m=0
